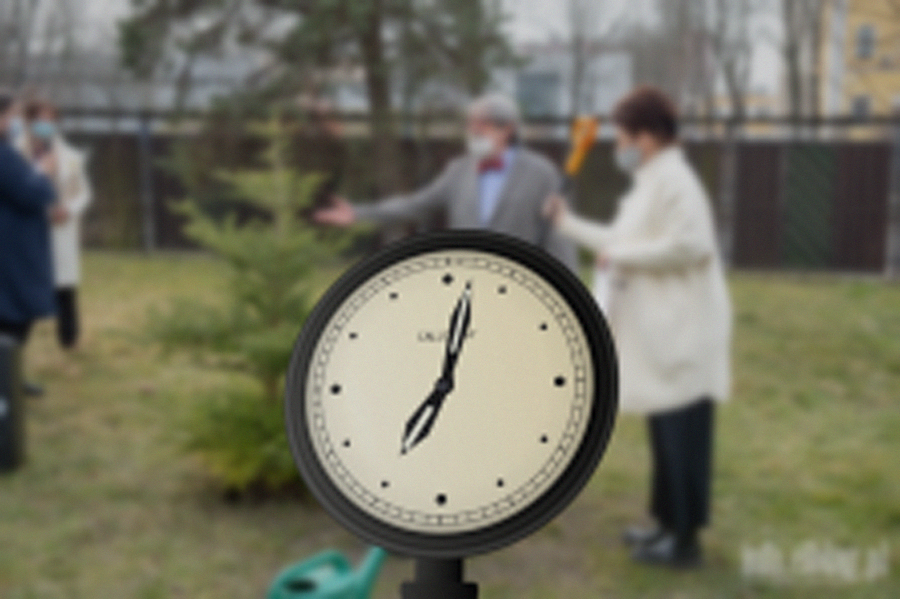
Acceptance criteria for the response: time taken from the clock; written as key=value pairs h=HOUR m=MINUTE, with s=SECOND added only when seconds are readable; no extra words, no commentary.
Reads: h=7 m=2
